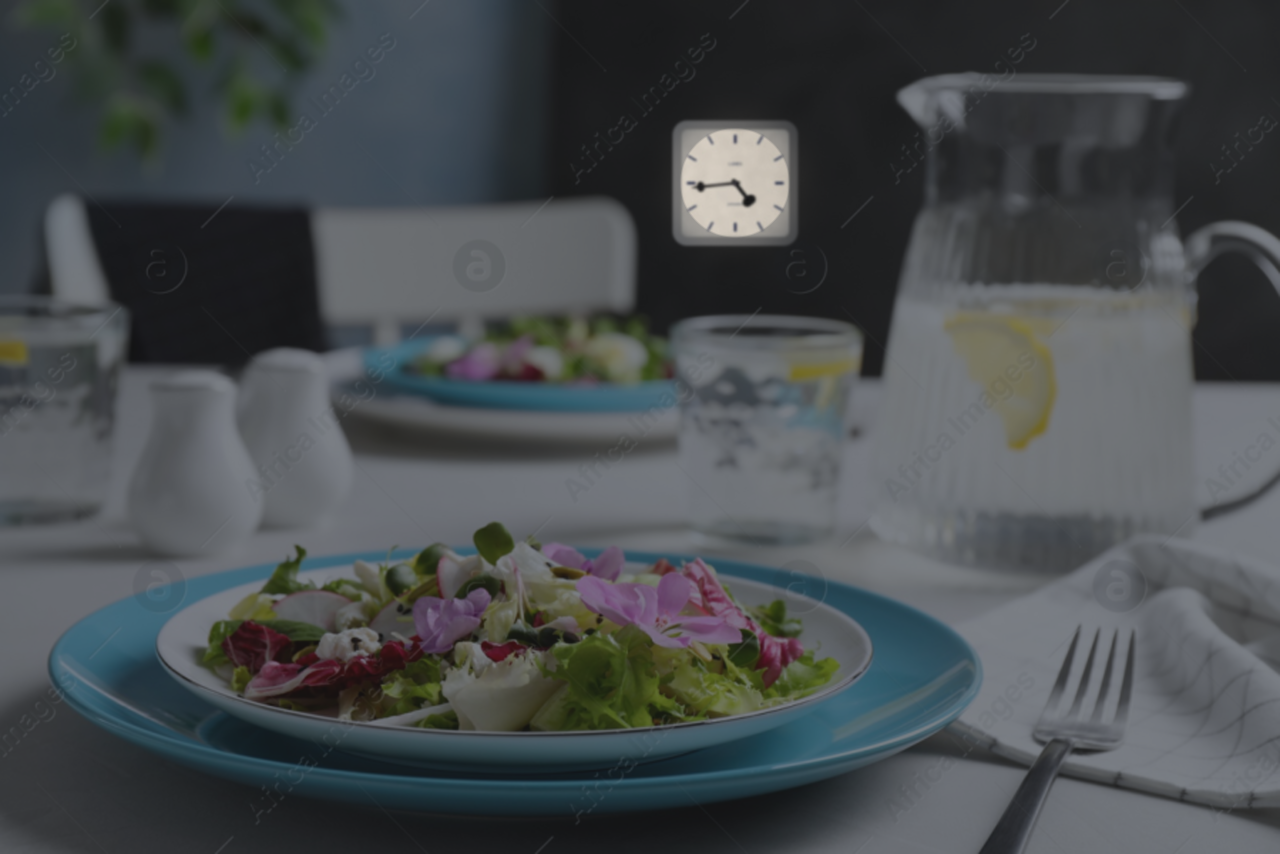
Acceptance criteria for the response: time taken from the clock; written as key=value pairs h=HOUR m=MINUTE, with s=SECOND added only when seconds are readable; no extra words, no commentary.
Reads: h=4 m=44
